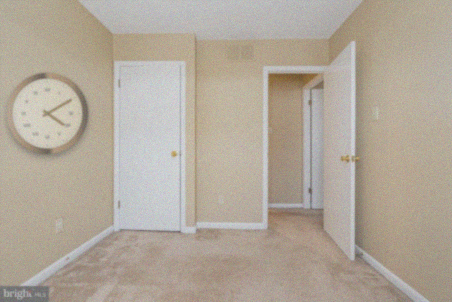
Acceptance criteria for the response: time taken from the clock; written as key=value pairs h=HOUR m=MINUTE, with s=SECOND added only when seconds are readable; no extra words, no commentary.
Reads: h=4 m=10
